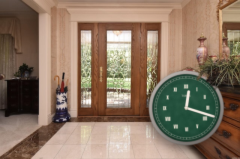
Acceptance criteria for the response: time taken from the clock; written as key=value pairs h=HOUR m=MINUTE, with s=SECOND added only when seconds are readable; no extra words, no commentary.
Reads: h=12 m=18
